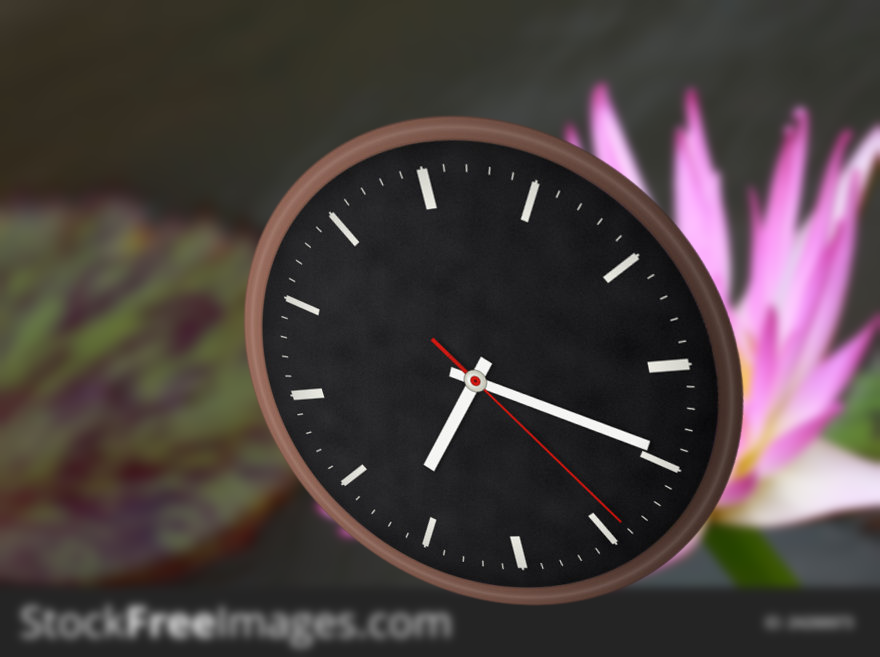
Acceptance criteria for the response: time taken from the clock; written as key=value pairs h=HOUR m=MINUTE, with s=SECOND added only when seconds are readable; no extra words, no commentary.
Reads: h=7 m=19 s=24
